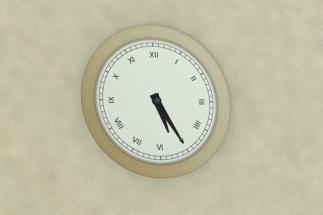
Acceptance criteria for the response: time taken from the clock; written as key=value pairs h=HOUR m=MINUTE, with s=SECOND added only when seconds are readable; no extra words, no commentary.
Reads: h=5 m=25
